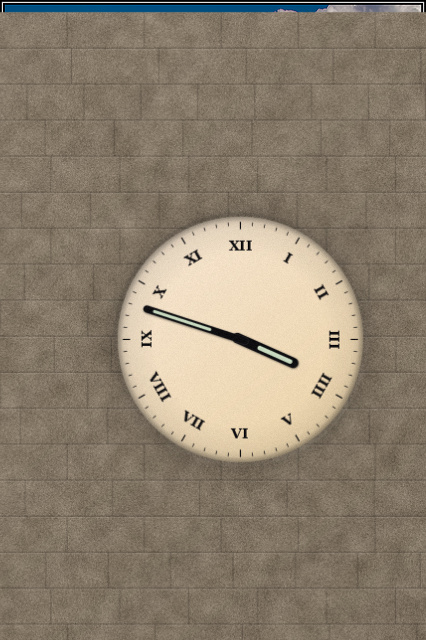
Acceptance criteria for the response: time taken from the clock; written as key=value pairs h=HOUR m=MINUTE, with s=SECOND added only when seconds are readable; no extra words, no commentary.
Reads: h=3 m=48
